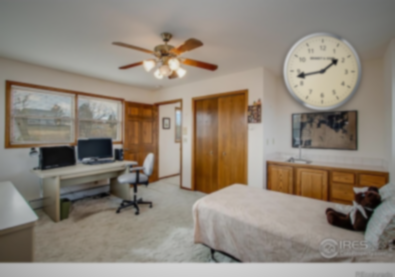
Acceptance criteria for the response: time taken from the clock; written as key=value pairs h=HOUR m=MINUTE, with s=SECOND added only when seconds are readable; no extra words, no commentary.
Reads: h=1 m=43
